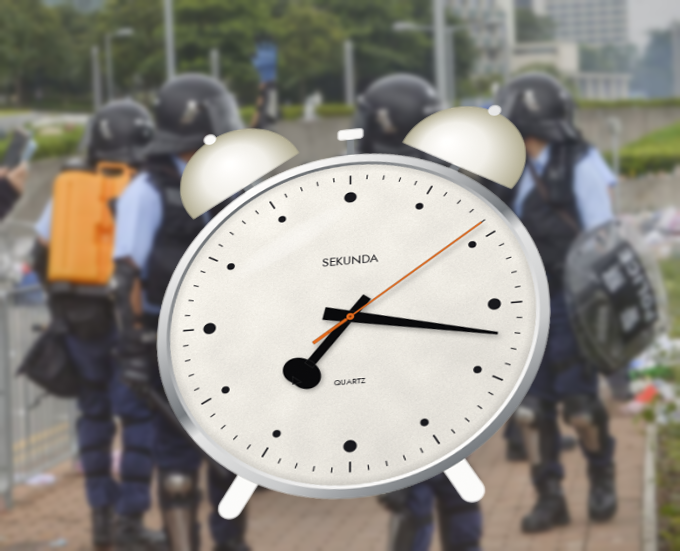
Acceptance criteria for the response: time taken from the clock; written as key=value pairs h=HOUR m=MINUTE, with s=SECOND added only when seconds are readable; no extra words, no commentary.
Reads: h=7 m=17 s=9
